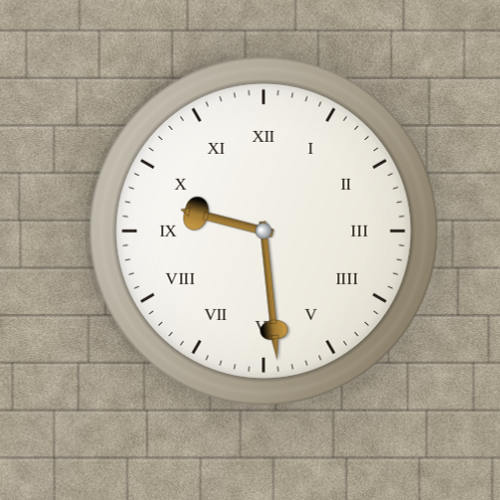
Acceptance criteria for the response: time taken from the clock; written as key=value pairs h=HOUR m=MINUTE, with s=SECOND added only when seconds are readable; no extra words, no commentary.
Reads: h=9 m=29
